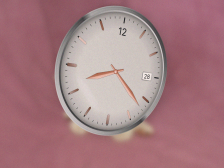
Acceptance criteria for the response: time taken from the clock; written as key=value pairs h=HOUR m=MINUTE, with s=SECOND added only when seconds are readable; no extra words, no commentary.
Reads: h=8 m=22
